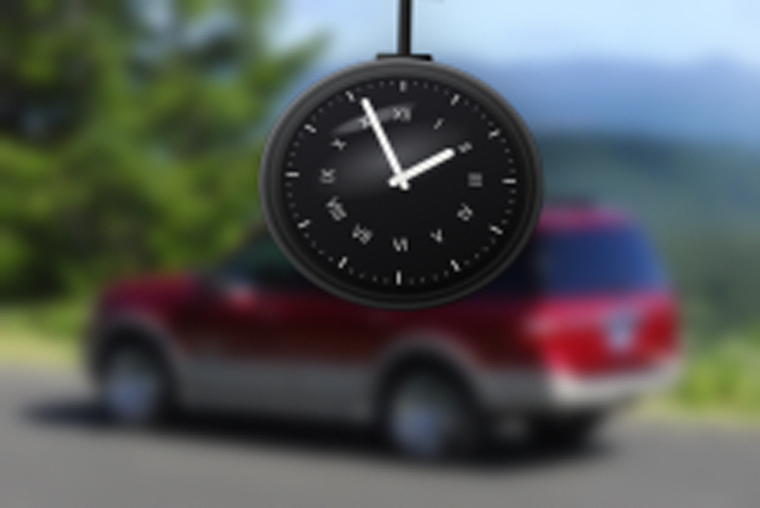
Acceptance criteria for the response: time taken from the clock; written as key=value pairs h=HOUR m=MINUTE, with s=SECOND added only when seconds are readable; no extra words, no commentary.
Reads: h=1 m=56
